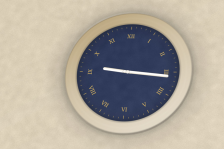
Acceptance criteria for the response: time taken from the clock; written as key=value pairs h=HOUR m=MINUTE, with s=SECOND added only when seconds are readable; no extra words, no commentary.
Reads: h=9 m=16
